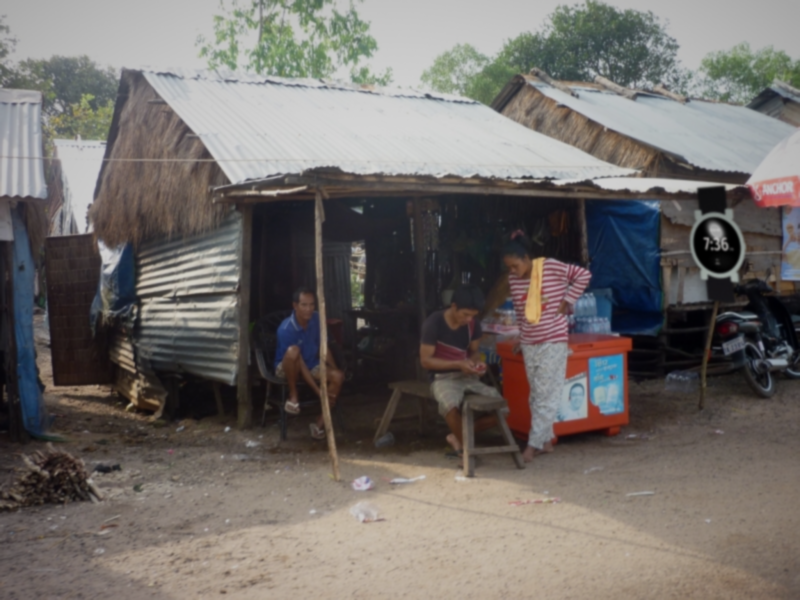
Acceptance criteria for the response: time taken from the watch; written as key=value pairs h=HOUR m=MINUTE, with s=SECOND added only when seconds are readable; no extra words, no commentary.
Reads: h=7 m=36
